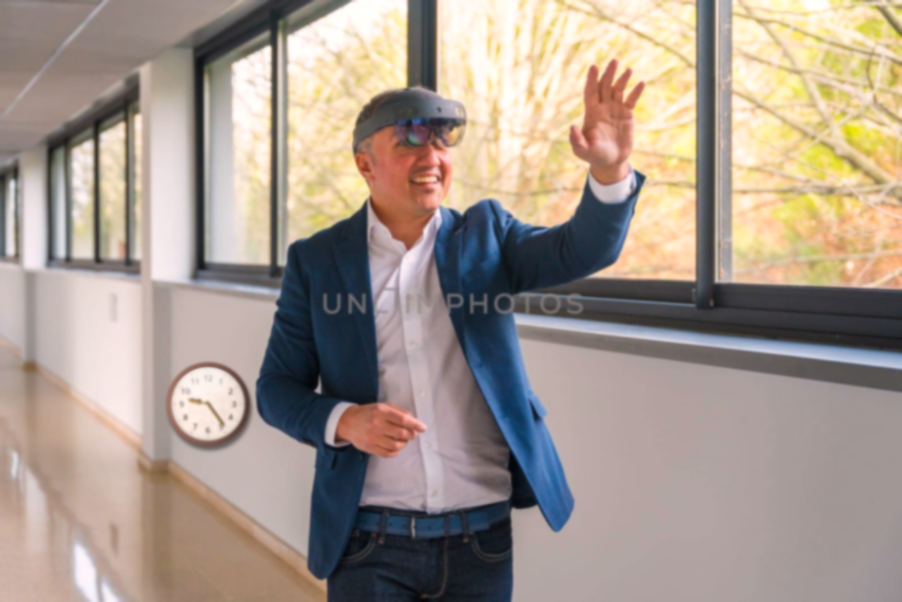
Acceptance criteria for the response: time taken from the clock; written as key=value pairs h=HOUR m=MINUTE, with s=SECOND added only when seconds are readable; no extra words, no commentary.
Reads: h=9 m=24
